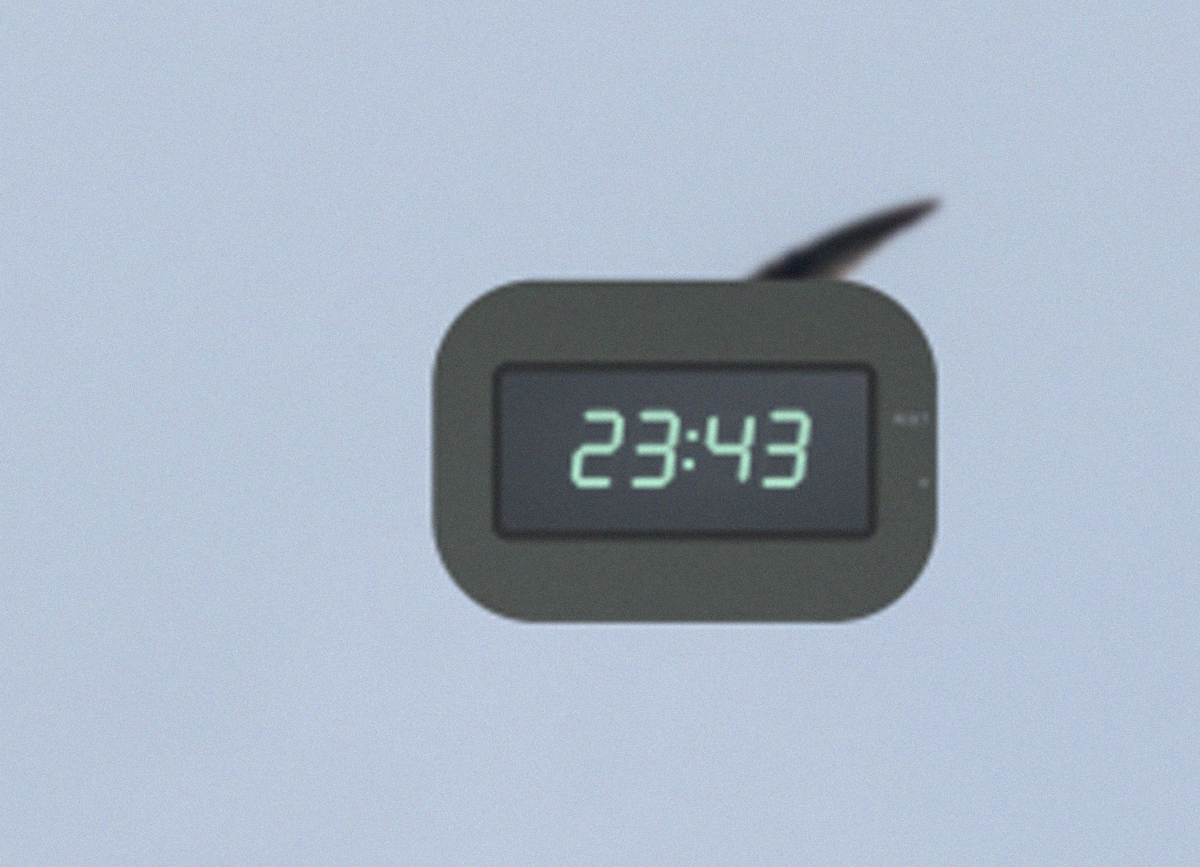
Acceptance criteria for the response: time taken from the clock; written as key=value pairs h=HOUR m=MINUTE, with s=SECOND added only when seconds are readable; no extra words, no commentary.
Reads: h=23 m=43
